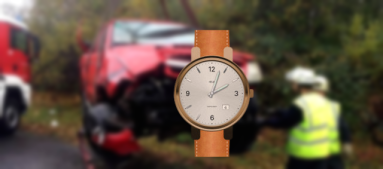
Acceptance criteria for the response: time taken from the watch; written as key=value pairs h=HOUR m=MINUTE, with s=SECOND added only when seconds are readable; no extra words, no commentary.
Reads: h=2 m=3
